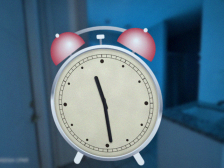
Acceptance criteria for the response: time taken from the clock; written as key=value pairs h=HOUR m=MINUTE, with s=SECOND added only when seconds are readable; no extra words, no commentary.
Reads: h=11 m=29
